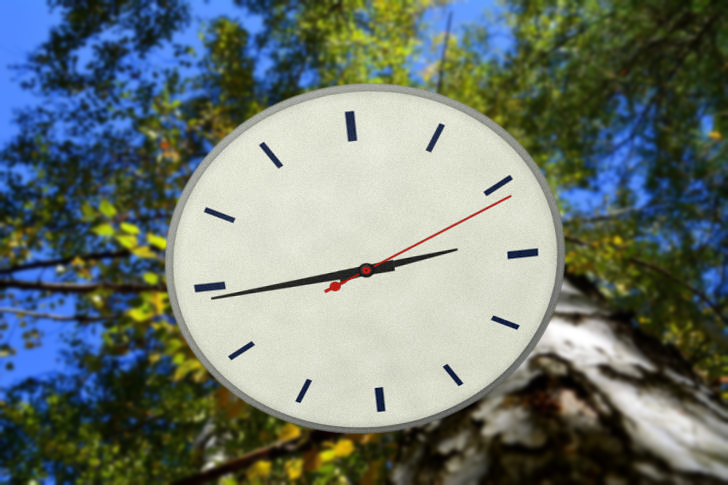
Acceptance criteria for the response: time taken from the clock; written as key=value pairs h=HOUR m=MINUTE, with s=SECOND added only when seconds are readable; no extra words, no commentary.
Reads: h=2 m=44 s=11
